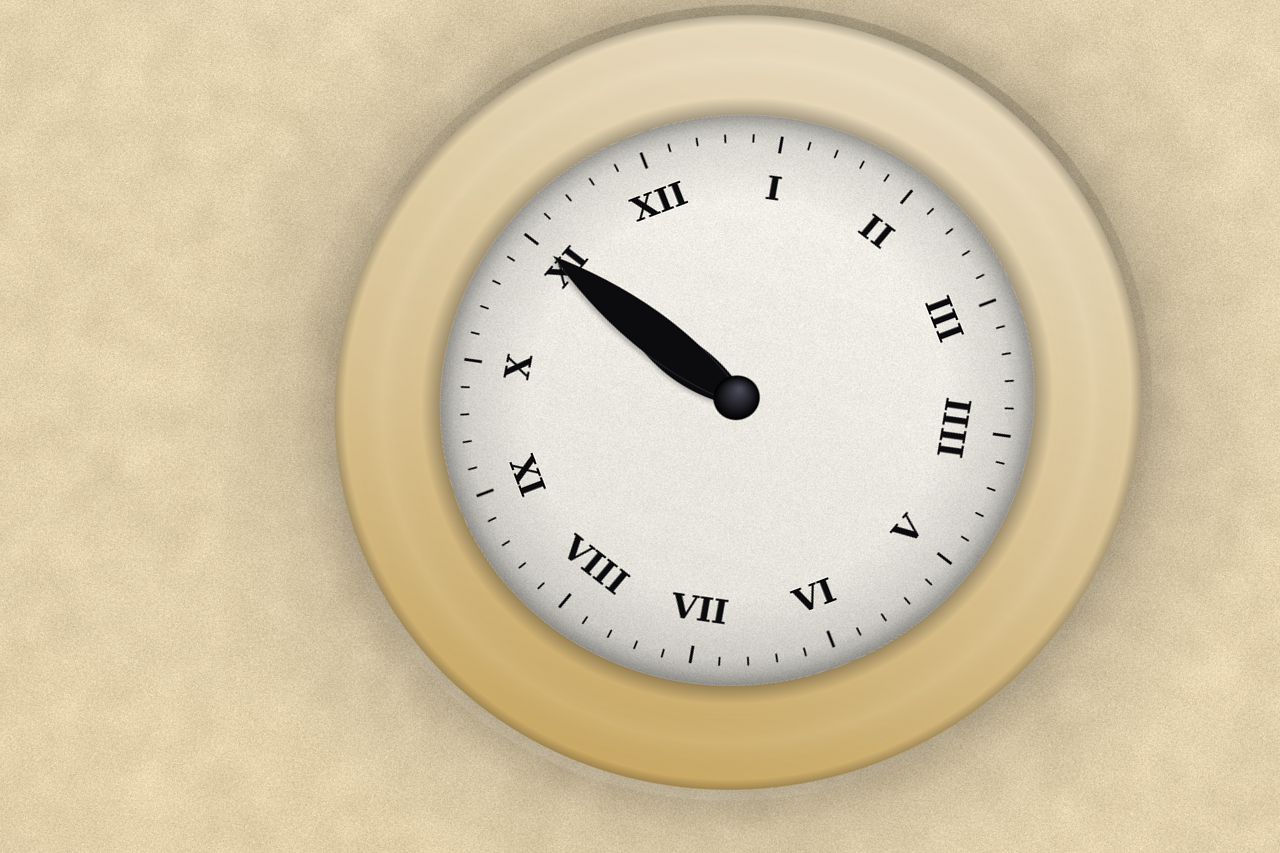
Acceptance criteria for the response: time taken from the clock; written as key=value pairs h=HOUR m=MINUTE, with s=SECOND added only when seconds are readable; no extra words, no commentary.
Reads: h=10 m=55
